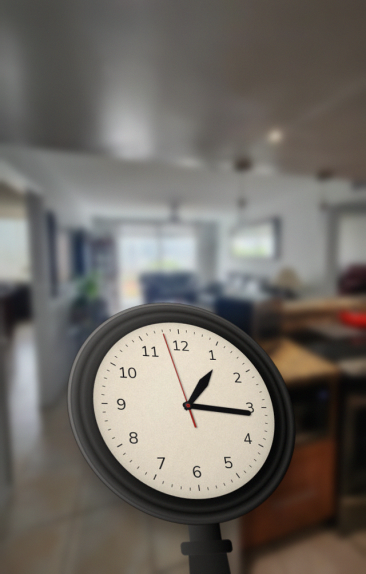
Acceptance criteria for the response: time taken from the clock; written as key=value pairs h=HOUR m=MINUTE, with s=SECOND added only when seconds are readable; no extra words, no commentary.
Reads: h=1 m=15 s=58
